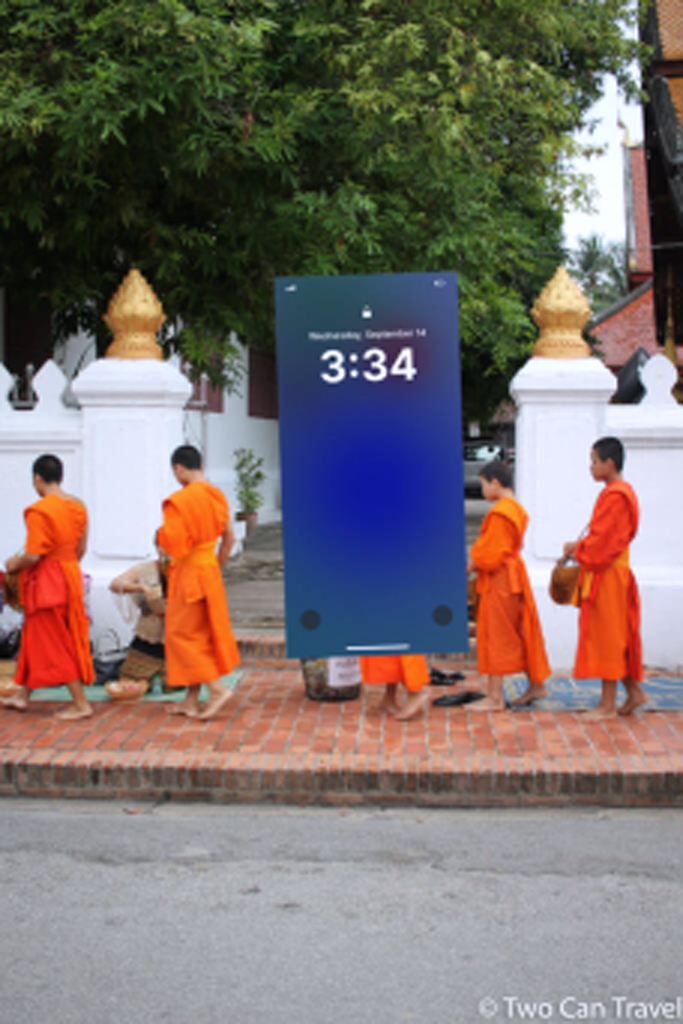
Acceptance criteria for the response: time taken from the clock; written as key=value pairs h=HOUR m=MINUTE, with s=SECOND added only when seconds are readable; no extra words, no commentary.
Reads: h=3 m=34
